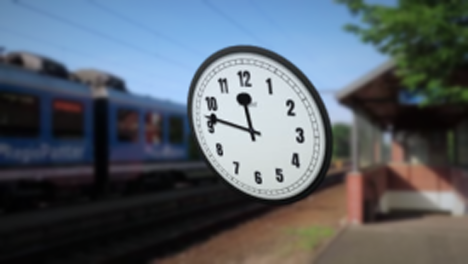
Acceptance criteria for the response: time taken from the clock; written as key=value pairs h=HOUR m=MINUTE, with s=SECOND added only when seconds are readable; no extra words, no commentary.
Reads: h=11 m=47
